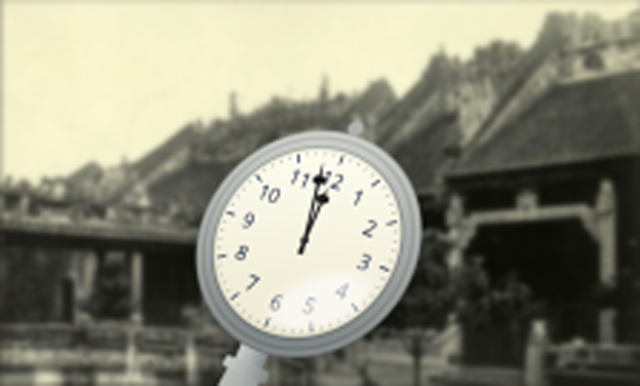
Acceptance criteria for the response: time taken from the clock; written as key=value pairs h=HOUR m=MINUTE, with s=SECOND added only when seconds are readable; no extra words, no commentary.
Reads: h=11 m=58
